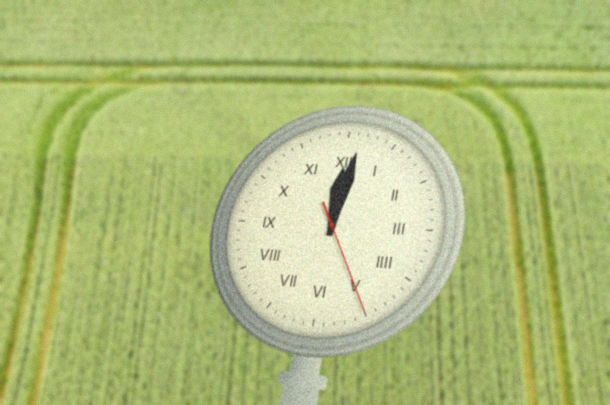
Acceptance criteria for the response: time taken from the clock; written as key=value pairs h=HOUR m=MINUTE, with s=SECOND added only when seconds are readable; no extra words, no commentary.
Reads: h=12 m=1 s=25
